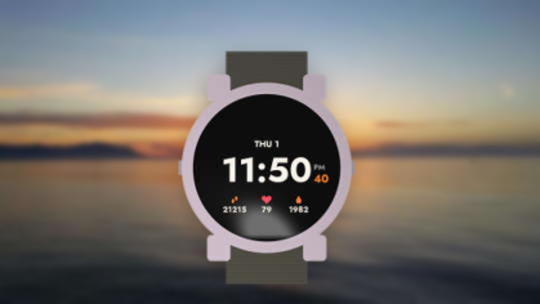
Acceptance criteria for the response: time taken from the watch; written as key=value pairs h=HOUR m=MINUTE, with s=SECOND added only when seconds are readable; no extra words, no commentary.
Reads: h=11 m=50 s=40
